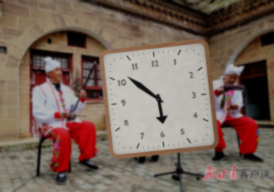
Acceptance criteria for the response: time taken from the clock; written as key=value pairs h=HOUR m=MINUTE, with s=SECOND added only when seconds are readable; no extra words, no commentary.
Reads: h=5 m=52
